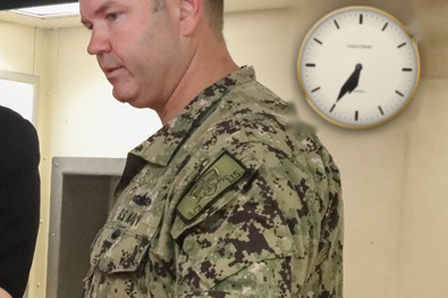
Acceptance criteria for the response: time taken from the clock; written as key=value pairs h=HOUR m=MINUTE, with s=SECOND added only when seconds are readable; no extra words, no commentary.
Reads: h=6 m=35
